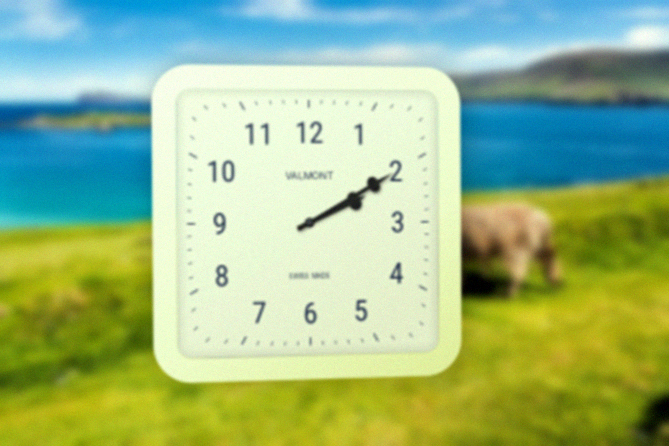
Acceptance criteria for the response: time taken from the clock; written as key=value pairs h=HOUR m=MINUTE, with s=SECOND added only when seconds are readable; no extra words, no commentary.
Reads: h=2 m=10
